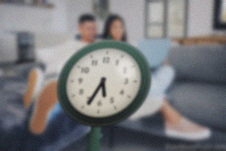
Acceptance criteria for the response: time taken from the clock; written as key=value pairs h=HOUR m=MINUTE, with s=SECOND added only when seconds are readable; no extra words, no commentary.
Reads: h=5 m=34
